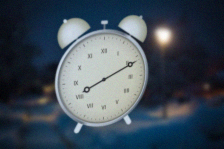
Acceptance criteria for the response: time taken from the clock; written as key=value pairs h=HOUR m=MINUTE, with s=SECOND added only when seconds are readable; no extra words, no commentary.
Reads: h=8 m=11
